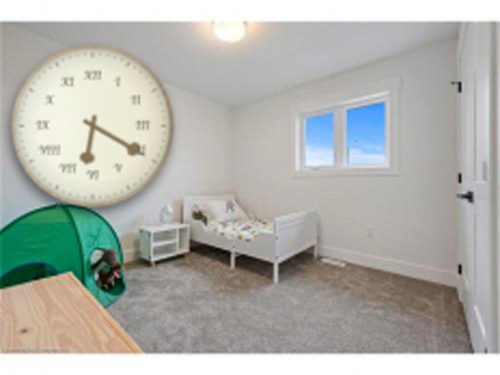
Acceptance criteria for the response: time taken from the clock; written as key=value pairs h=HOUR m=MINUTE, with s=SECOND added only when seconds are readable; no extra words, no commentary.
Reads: h=6 m=20
